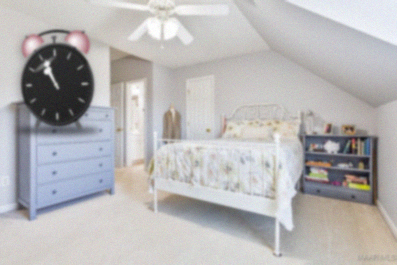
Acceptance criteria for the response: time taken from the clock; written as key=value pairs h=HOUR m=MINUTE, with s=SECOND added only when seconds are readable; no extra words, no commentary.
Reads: h=10 m=56
